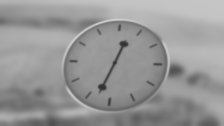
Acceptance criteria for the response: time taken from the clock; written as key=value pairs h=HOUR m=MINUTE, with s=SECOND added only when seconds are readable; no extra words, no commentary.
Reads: h=12 m=33
